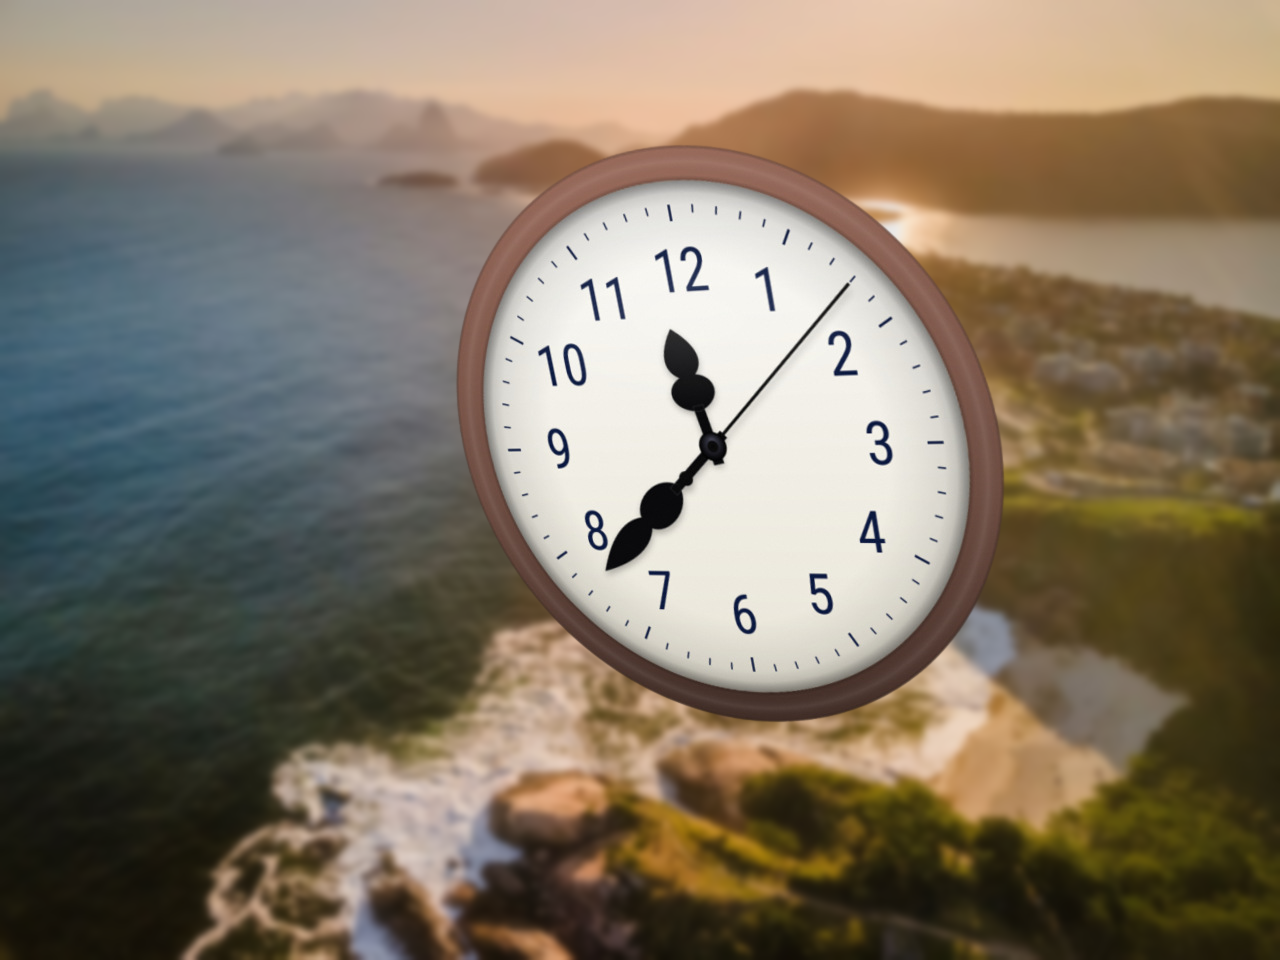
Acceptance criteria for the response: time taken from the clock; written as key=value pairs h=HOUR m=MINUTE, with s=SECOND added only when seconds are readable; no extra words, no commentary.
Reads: h=11 m=38 s=8
